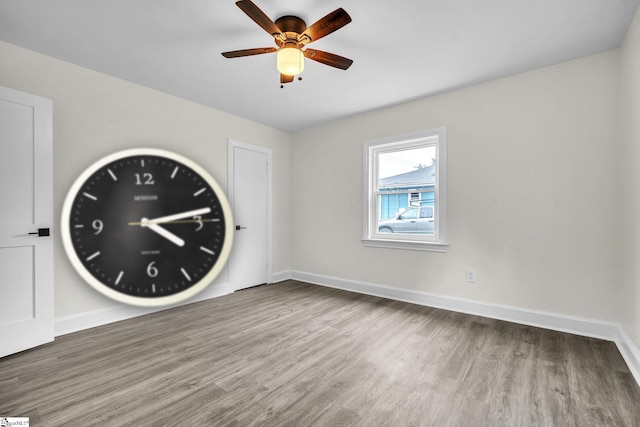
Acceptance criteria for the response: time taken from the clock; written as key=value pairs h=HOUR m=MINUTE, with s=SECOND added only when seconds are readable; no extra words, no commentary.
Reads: h=4 m=13 s=15
